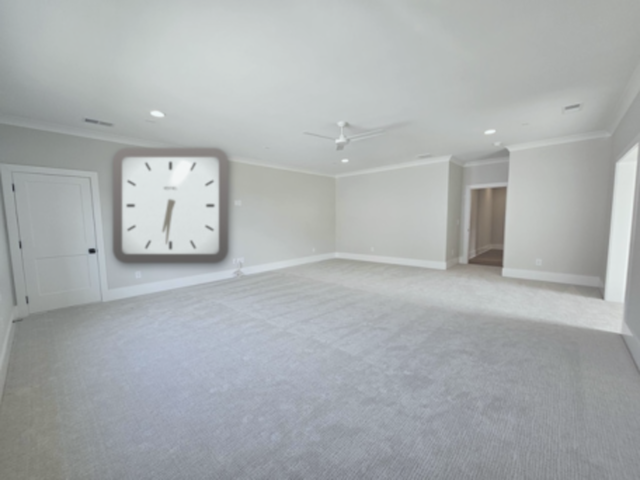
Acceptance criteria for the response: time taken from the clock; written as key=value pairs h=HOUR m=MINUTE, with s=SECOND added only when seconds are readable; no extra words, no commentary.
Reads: h=6 m=31
